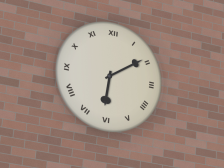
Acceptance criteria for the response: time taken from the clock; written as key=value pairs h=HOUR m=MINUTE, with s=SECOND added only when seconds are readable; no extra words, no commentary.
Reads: h=6 m=9
